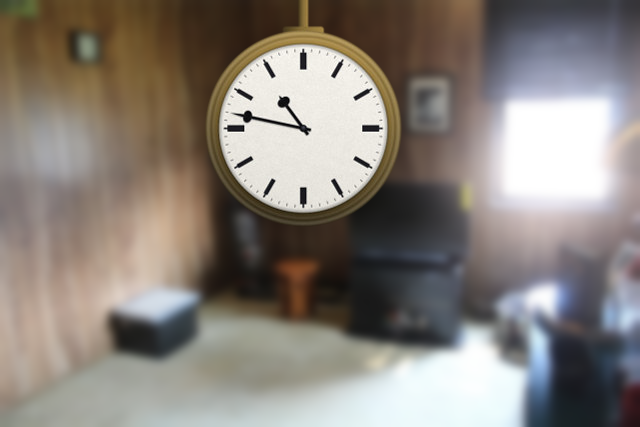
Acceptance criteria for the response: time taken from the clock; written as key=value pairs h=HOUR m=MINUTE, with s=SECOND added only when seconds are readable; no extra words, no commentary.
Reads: h=10 m=47
